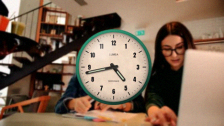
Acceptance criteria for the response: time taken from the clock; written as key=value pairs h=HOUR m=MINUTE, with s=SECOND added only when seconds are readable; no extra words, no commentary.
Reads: h=4 m=43
